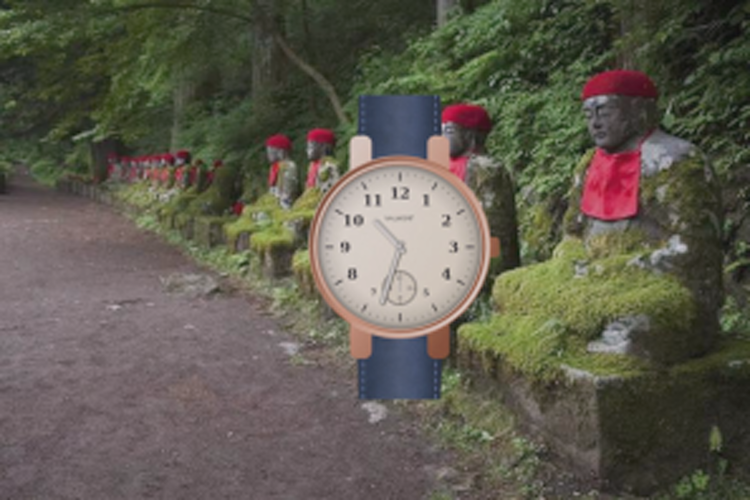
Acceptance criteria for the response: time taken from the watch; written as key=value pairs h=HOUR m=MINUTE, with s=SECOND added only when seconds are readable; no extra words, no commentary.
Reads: h=10 m=33
